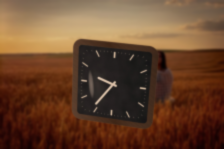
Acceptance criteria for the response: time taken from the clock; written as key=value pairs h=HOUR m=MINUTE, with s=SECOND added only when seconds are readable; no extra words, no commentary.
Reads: h=9 m=36
